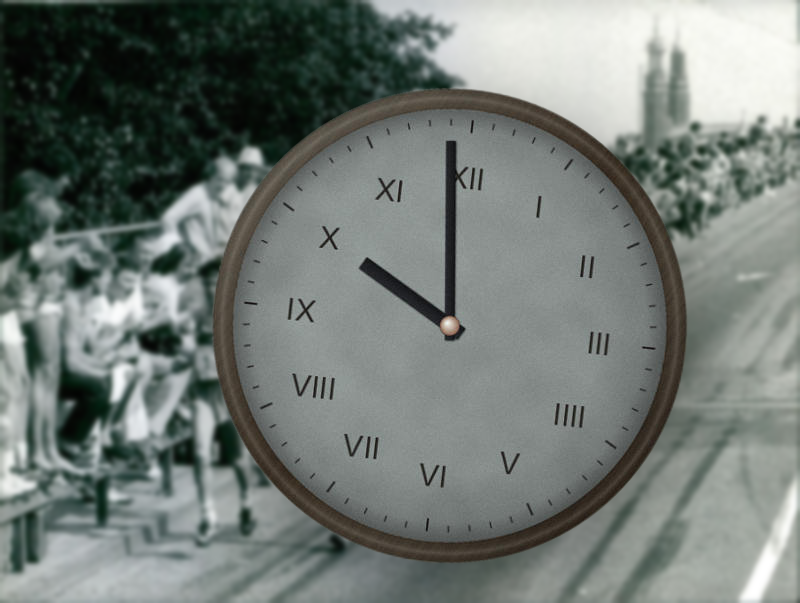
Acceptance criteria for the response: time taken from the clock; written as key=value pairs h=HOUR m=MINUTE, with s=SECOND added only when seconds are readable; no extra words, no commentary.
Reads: h=9 m=59
